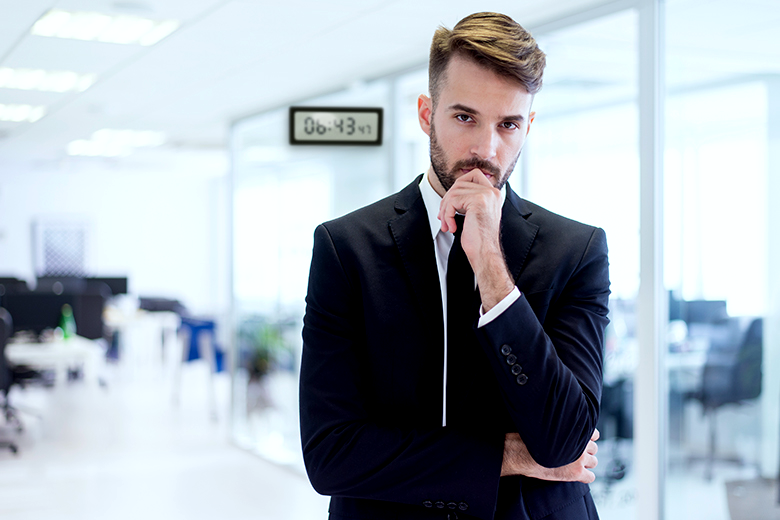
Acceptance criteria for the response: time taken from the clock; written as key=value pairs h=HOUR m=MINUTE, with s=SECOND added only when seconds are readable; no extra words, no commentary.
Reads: h=6 m=43
